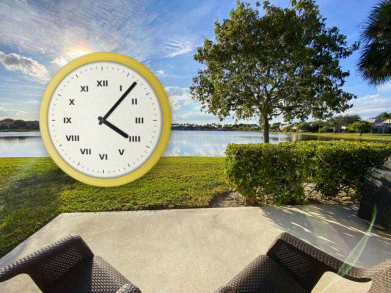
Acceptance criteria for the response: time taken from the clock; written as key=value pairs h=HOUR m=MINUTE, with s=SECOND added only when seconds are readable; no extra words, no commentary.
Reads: h=4 m=7
